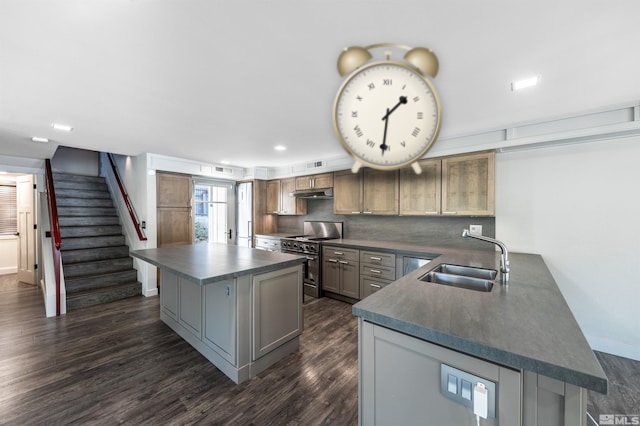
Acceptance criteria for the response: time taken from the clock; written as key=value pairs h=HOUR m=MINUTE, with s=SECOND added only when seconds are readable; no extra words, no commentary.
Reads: h=1 m=31
